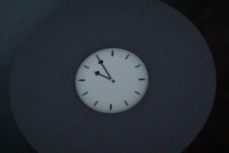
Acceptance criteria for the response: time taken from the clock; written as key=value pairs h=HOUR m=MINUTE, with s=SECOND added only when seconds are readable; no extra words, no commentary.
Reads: h=9 m=55
